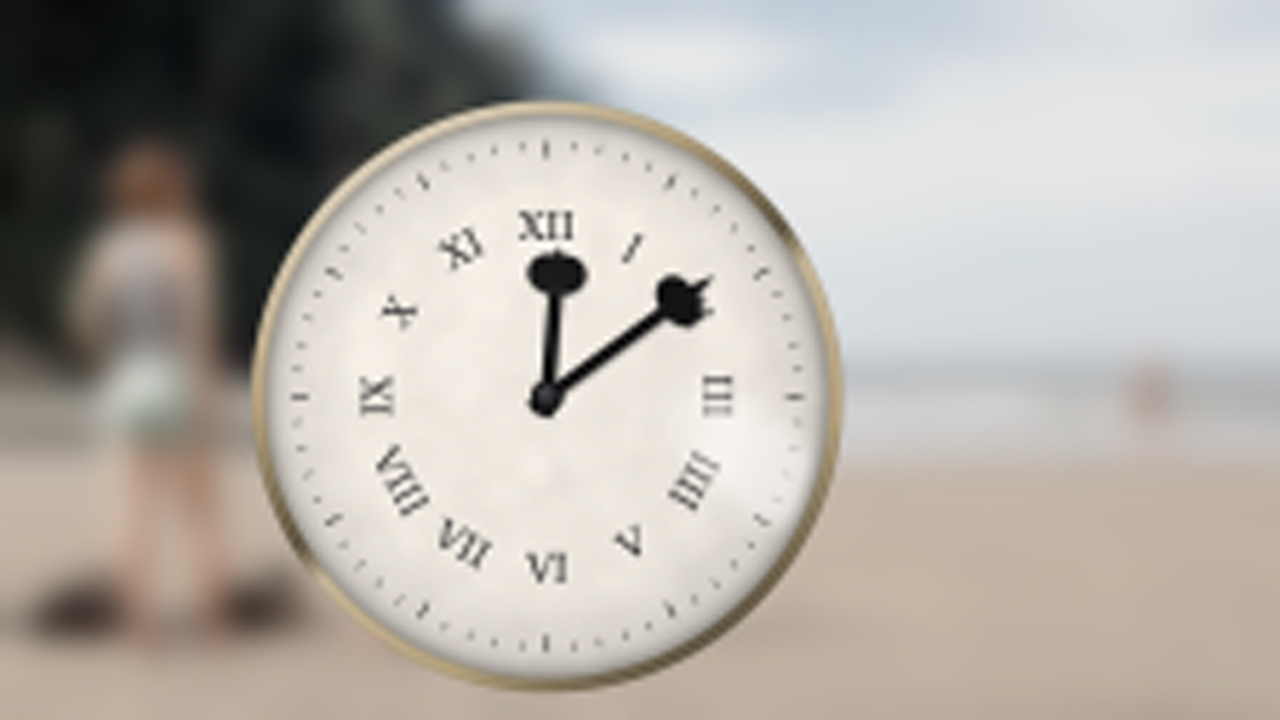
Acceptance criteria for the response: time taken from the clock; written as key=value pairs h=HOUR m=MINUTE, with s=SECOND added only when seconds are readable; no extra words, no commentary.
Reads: h=12 m=9
